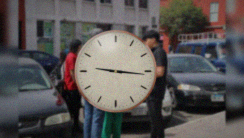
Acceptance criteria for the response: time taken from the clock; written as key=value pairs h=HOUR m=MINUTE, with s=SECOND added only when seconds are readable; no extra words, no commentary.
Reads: h=9 m=16
